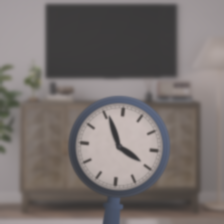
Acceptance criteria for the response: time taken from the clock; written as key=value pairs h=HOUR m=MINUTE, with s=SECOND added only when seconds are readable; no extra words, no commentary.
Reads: h=3 m=56
